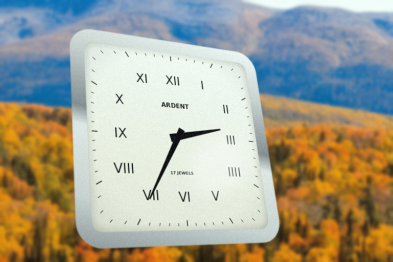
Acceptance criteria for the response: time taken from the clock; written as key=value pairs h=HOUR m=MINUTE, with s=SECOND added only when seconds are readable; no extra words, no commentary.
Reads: h=2 m=35
